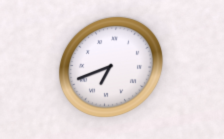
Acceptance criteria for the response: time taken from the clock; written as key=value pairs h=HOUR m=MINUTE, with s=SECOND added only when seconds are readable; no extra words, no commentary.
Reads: h=6 m=41
